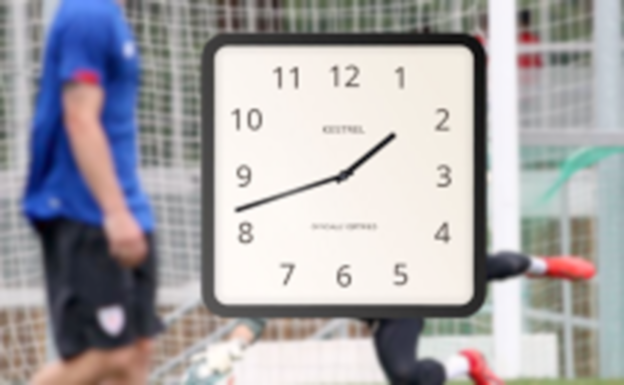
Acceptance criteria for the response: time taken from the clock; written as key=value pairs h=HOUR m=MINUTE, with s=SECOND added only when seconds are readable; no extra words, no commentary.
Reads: h=1 m=42
